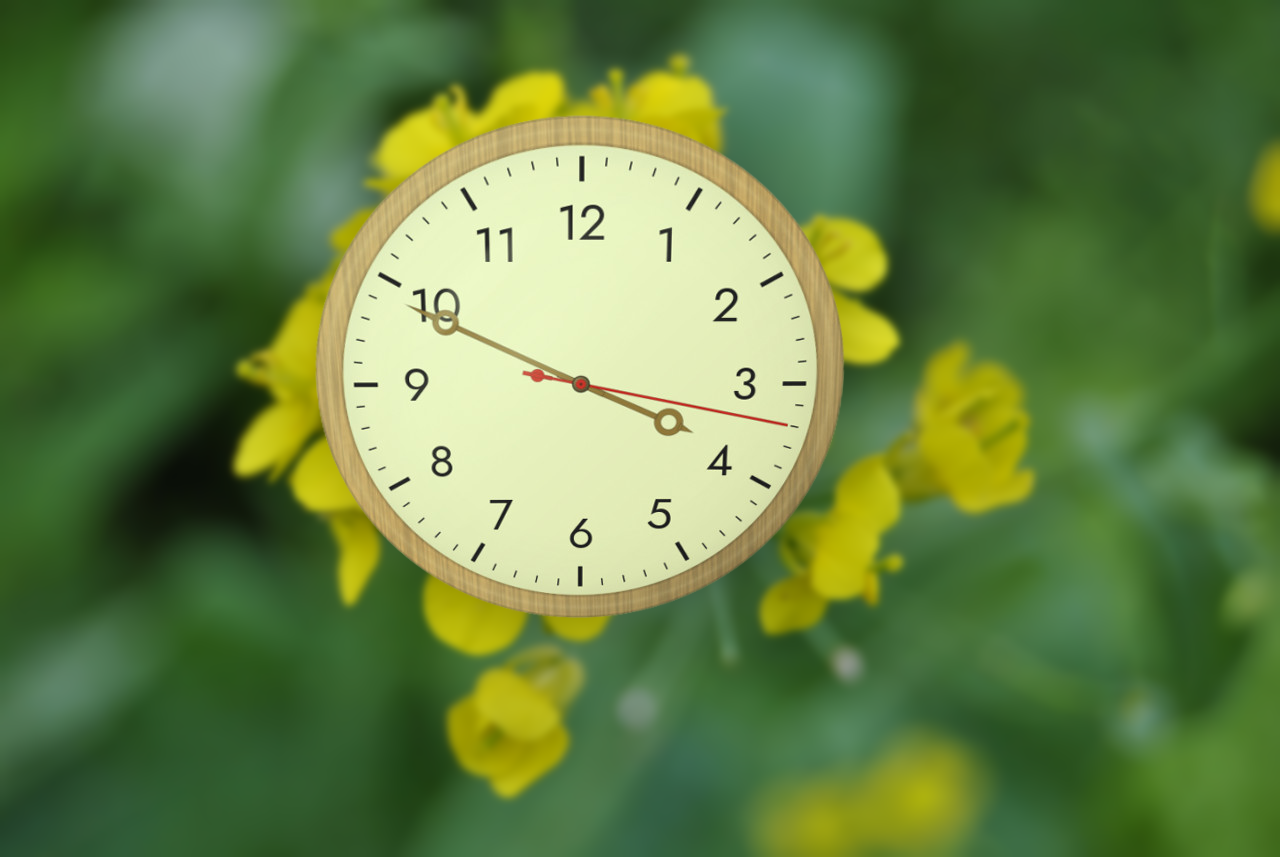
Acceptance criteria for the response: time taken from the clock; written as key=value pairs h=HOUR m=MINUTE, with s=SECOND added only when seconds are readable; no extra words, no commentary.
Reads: h=3 m=49 s=17
